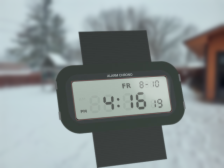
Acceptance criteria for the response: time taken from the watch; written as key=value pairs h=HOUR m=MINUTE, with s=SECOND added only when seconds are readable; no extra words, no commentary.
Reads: h=4 m=16 s=19
